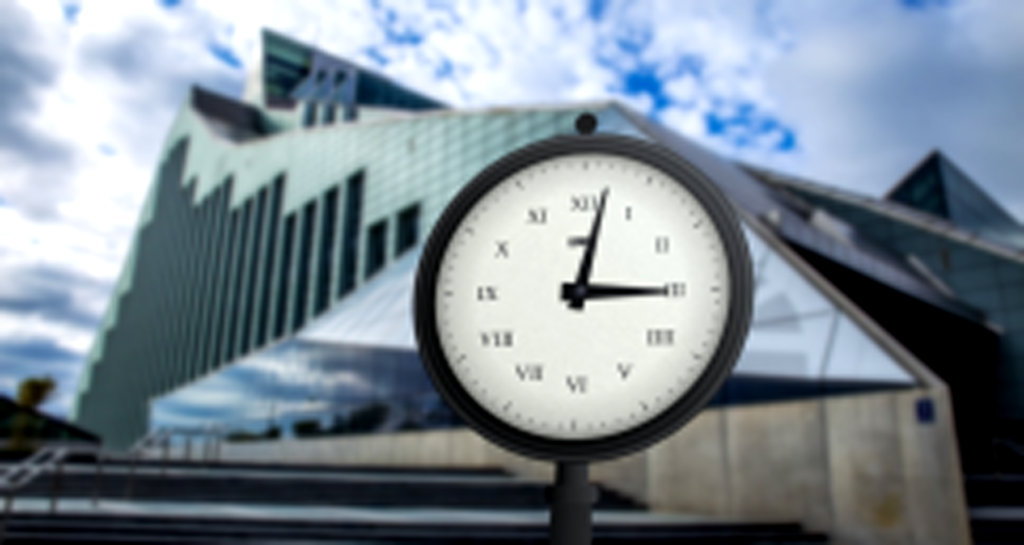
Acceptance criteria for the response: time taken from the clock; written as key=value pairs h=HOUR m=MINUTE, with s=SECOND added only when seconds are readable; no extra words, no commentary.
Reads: h=3 m=2
